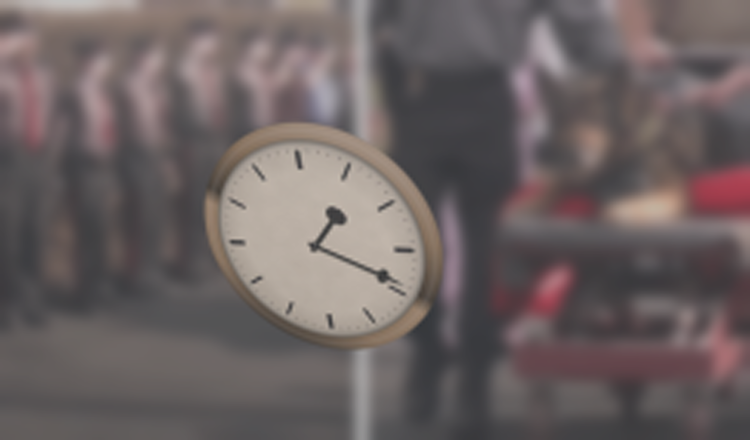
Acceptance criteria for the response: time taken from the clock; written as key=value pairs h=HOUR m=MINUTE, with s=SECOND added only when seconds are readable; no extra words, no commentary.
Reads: h=1 m=19
